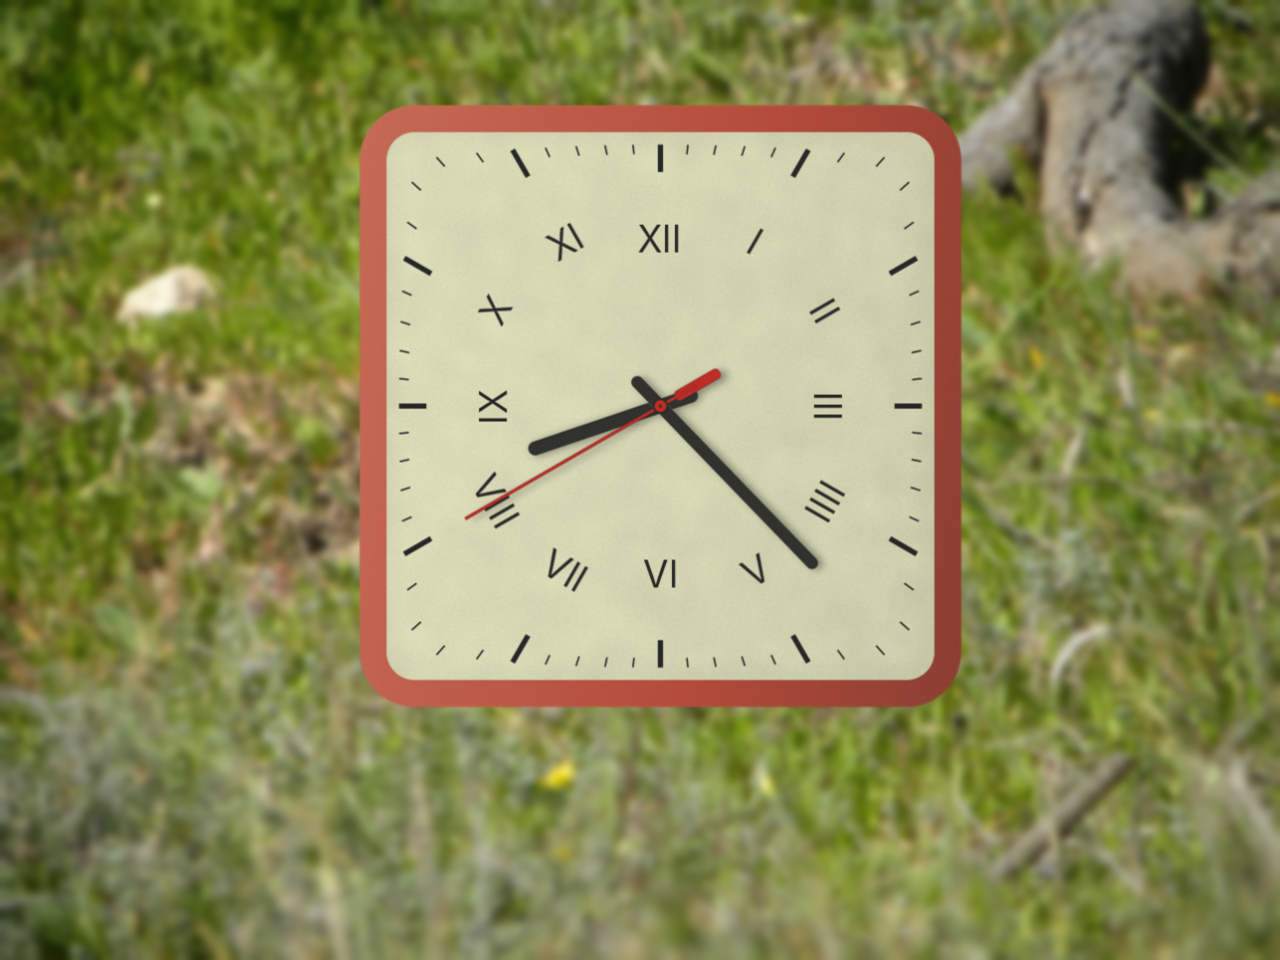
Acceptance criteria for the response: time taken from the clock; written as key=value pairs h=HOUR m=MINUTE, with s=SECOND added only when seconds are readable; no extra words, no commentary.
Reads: h=8 m=22 s=40
